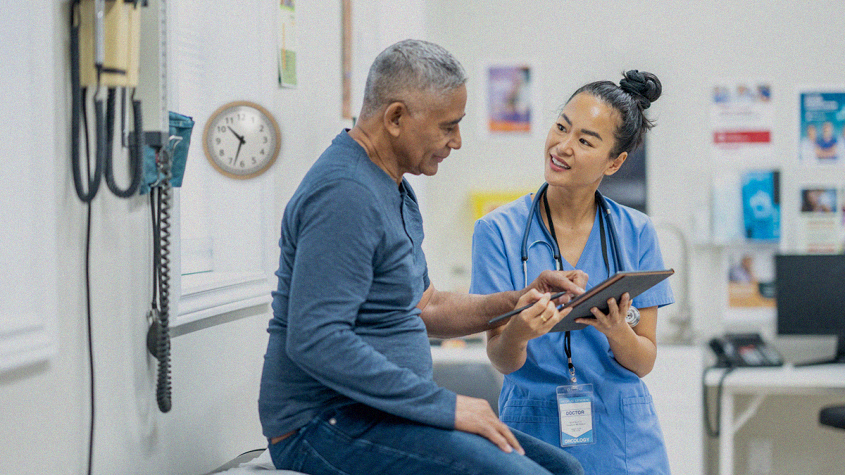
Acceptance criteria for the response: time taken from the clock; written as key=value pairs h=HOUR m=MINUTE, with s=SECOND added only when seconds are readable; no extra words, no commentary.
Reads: h=10 m=33
